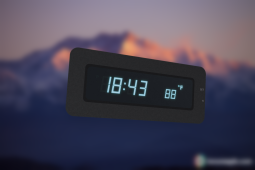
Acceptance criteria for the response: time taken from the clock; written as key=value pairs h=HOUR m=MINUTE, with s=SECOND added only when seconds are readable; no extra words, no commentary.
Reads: h=18 m=43
